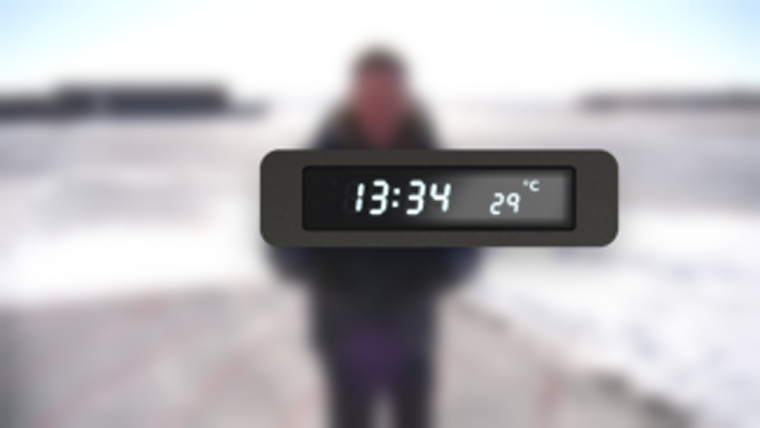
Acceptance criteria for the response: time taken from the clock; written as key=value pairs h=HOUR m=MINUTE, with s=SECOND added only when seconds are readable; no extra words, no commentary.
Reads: h=13 m=34
